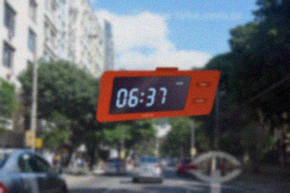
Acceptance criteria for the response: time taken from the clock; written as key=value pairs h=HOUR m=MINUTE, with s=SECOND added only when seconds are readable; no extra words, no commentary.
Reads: h=6 m=37
